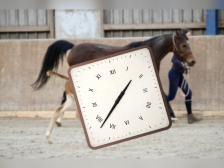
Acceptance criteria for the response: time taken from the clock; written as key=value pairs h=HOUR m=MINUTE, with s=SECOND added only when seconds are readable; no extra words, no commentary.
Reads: h=1 m=38
